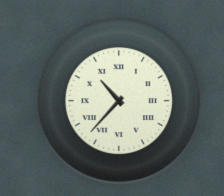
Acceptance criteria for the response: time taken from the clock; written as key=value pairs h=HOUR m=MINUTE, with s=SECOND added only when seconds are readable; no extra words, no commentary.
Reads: h=10 m=37
